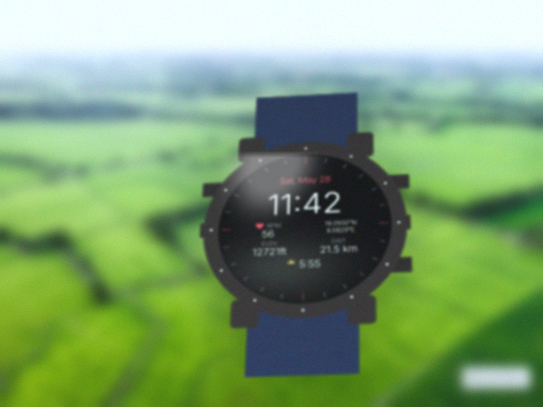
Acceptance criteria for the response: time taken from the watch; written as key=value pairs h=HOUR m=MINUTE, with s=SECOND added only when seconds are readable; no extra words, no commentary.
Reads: h=11 m=42
